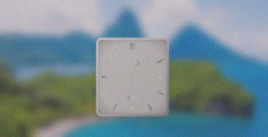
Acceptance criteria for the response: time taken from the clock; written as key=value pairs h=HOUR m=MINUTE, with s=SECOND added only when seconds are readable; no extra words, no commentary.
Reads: h=12 m=31
